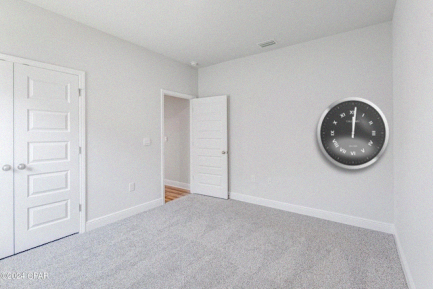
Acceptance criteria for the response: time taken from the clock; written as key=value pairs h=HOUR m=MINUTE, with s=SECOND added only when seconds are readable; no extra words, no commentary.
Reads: h=12 m=1
